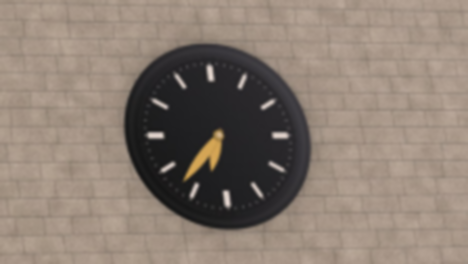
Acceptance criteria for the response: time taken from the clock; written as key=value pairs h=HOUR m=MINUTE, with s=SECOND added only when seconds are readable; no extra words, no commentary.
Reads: h=6 m=37
